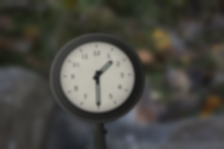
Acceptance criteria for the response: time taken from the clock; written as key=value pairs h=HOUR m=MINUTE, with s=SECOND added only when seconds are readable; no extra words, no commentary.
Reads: h=1 m=30
